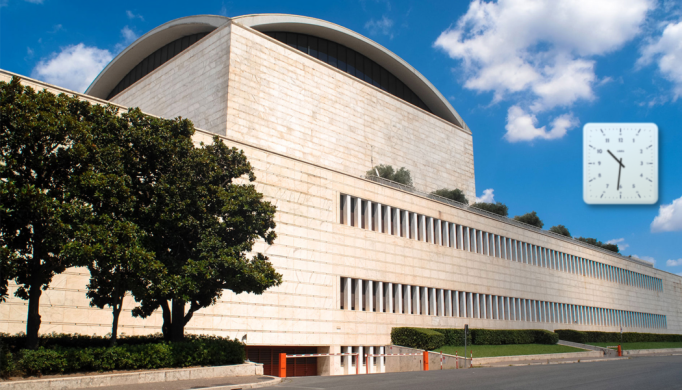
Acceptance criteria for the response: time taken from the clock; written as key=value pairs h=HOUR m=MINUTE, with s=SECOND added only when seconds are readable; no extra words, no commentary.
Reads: h=10 m=31
